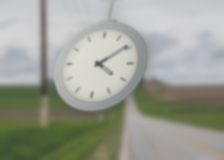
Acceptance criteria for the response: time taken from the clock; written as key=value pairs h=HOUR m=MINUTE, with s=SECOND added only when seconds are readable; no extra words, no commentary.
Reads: h=4 m=9
